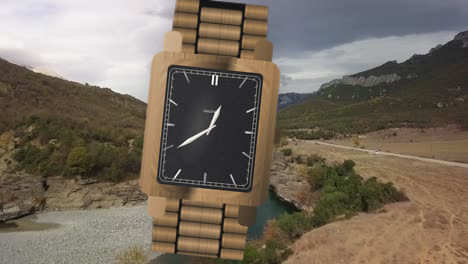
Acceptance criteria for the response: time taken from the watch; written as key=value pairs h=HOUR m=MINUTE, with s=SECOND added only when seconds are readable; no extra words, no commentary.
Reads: h=12 m=39
